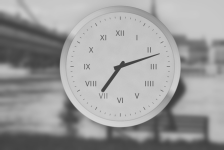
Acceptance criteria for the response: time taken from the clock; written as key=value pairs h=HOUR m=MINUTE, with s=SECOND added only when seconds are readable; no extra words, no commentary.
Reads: h=7 m=12
